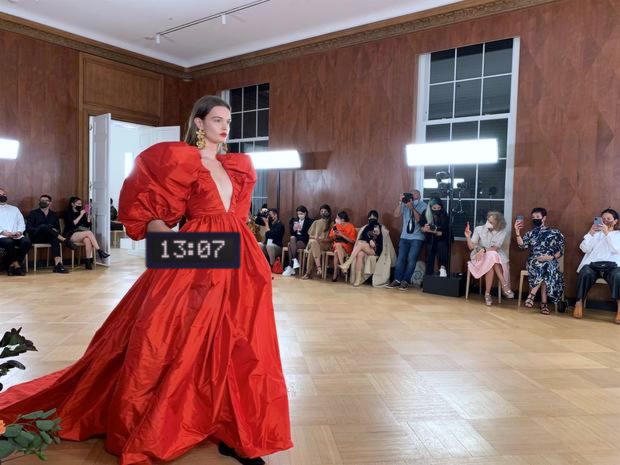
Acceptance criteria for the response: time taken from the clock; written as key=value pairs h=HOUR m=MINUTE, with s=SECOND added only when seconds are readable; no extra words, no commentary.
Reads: h=13 m=7
